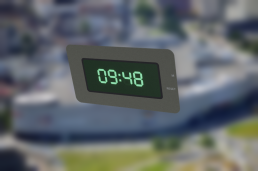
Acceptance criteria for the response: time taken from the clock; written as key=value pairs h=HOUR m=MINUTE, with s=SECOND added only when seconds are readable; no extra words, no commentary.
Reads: h=9 m=48
